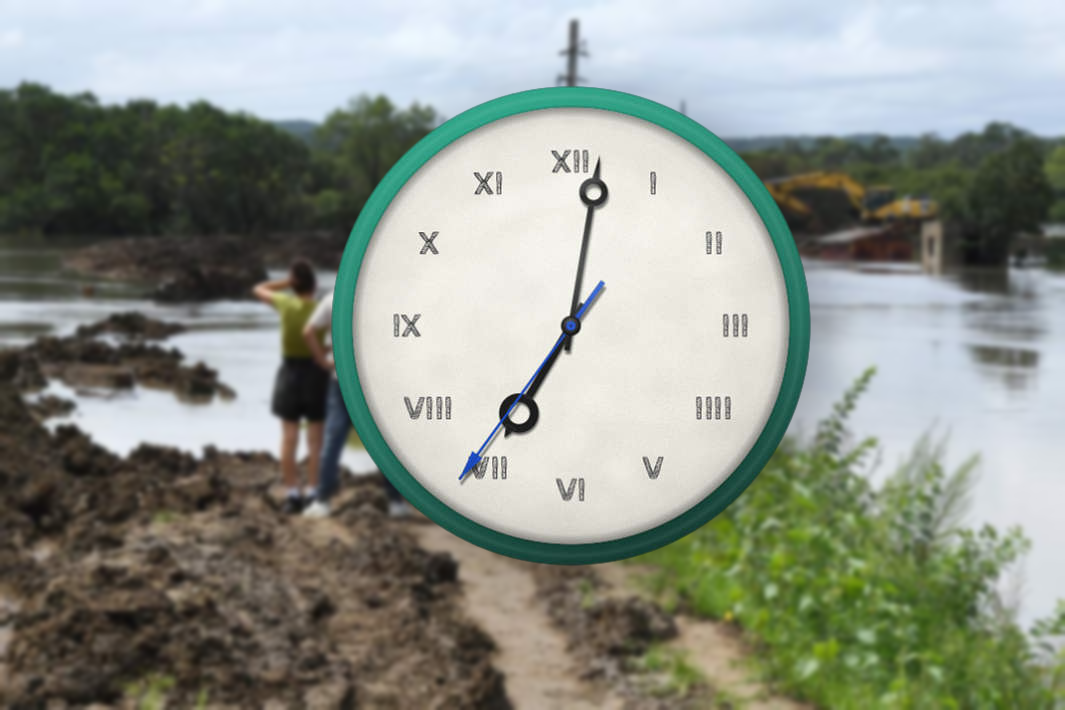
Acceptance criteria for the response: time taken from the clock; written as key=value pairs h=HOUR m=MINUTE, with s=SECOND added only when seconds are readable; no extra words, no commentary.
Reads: h=7 m=1 s=36
